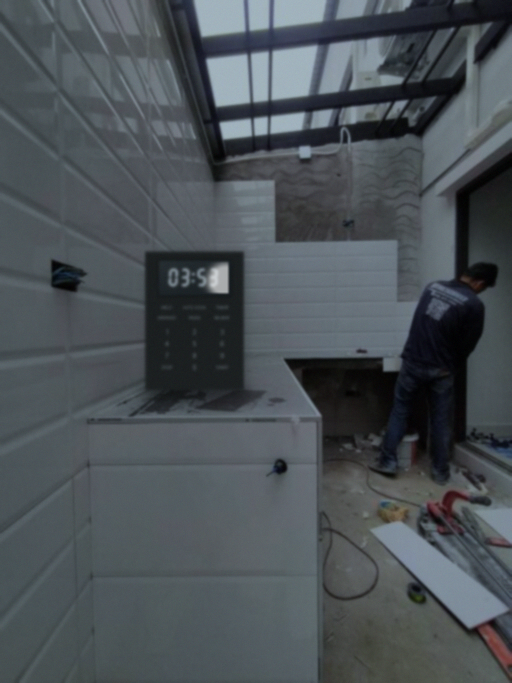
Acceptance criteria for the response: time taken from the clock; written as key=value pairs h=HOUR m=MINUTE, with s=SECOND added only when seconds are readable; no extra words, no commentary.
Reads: h=3 m=53
